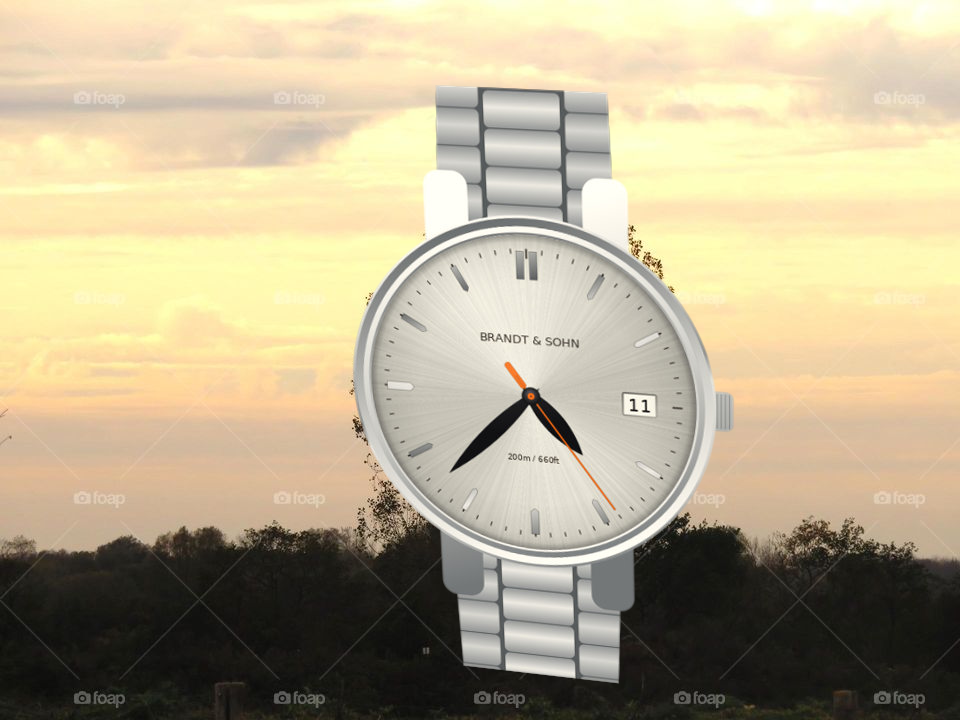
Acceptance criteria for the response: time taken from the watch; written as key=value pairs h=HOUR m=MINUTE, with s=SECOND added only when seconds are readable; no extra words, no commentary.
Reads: h=4 m=37 s=24
